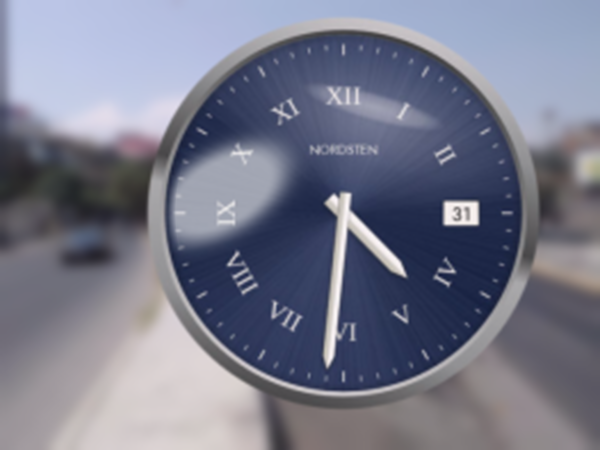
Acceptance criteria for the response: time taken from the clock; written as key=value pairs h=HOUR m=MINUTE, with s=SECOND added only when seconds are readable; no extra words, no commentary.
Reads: h=4 m=31
